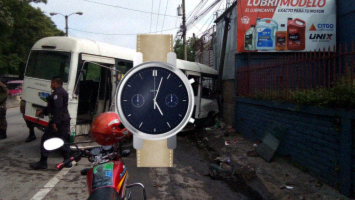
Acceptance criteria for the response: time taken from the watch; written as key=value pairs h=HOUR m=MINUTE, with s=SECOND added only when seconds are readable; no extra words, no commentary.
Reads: h=5 m=3
